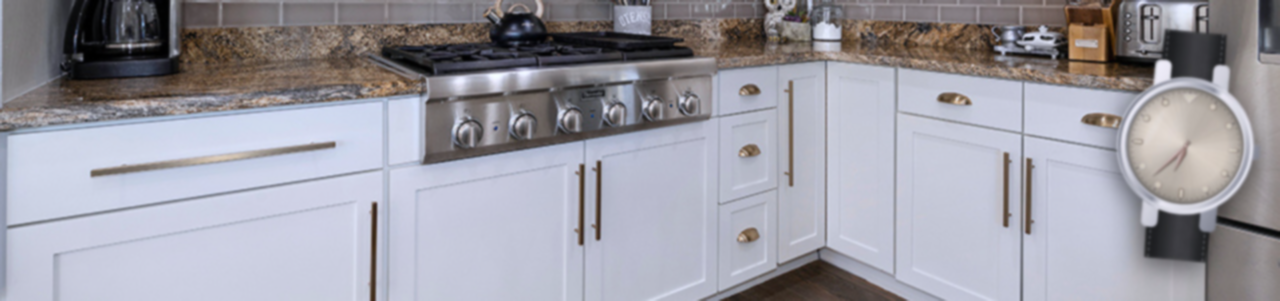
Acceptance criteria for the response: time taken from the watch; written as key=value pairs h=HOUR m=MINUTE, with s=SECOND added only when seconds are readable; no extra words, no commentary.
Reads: h=6 m=37
